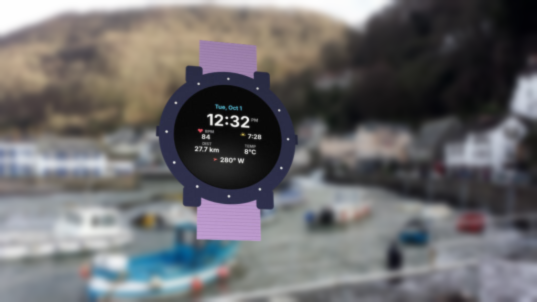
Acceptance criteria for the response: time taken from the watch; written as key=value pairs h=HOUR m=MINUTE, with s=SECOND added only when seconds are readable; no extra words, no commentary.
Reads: h=12 m=32
